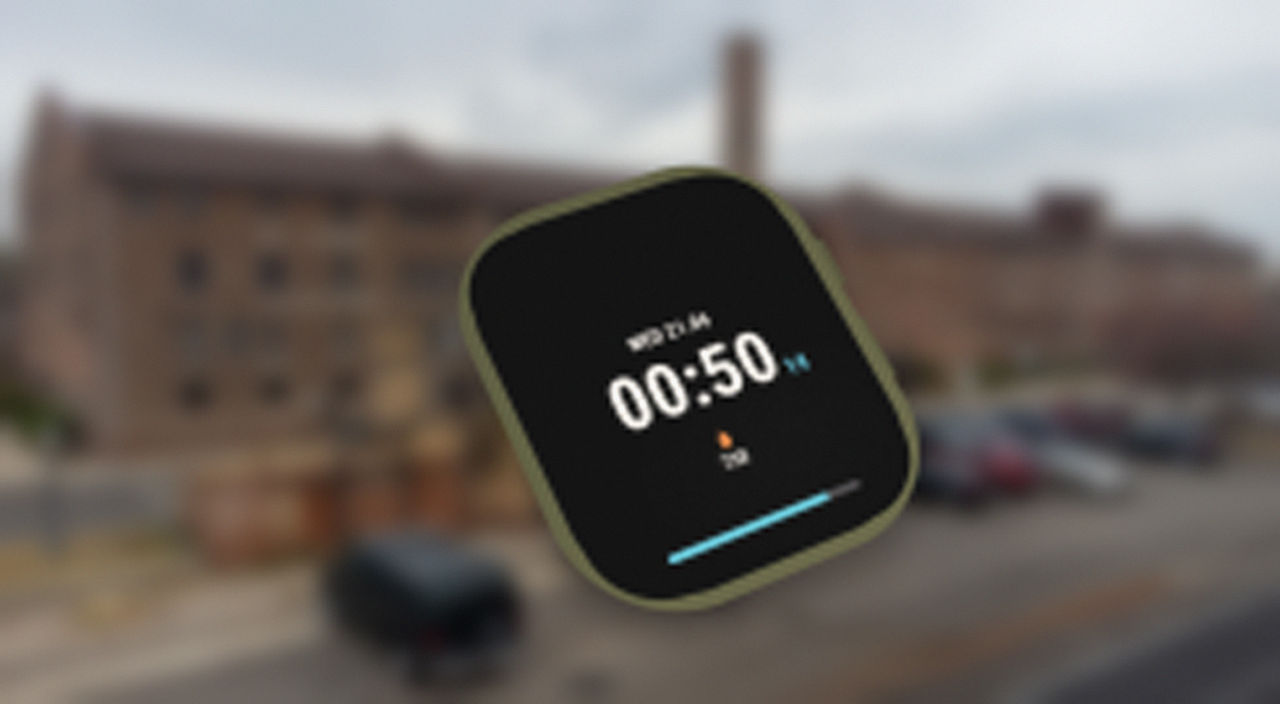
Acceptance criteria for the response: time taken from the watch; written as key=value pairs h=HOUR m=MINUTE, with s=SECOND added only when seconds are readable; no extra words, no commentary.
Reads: h=0 m=50
